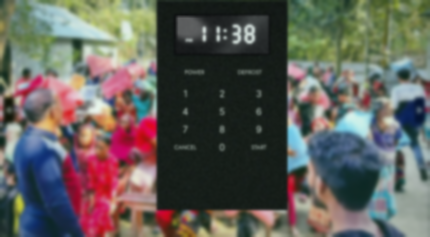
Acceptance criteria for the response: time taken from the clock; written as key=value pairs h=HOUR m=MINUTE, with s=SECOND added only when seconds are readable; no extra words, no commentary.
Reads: h=11 m=38
